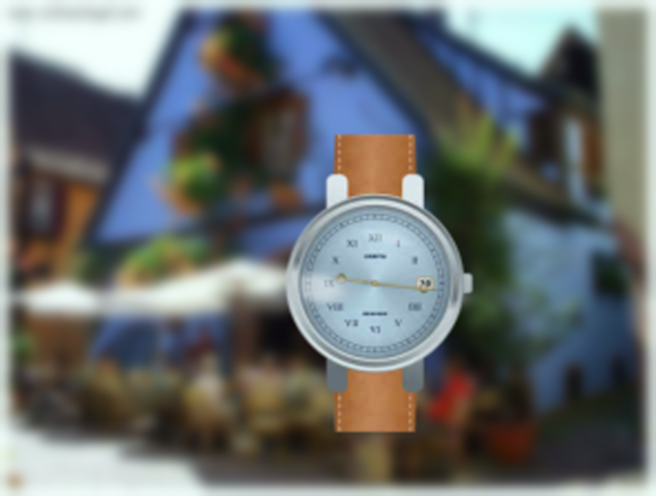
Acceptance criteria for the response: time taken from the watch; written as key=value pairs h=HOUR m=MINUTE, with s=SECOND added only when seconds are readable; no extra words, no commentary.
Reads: h=9 m=16
